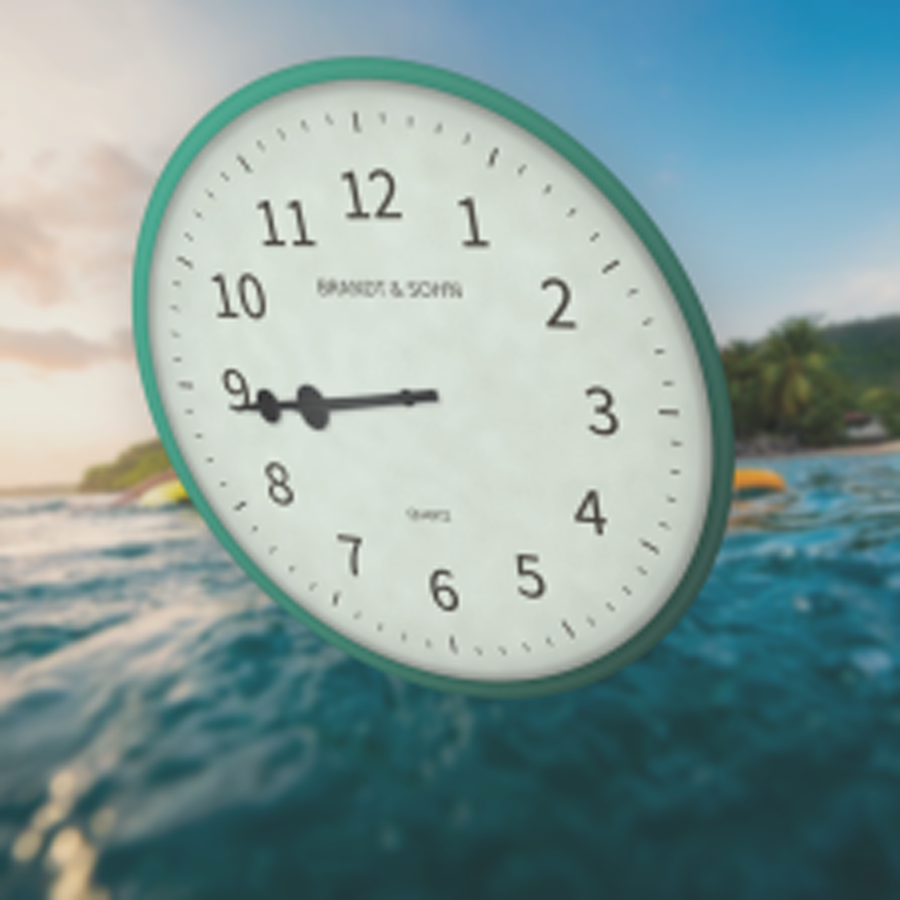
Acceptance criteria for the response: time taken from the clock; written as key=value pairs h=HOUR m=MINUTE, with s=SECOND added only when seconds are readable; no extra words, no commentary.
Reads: h=8 m=44
